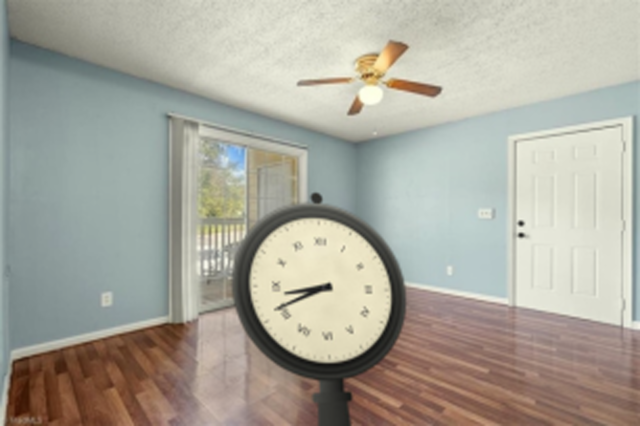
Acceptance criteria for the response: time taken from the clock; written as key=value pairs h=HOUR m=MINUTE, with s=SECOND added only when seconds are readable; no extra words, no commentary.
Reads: h=8 m=41
